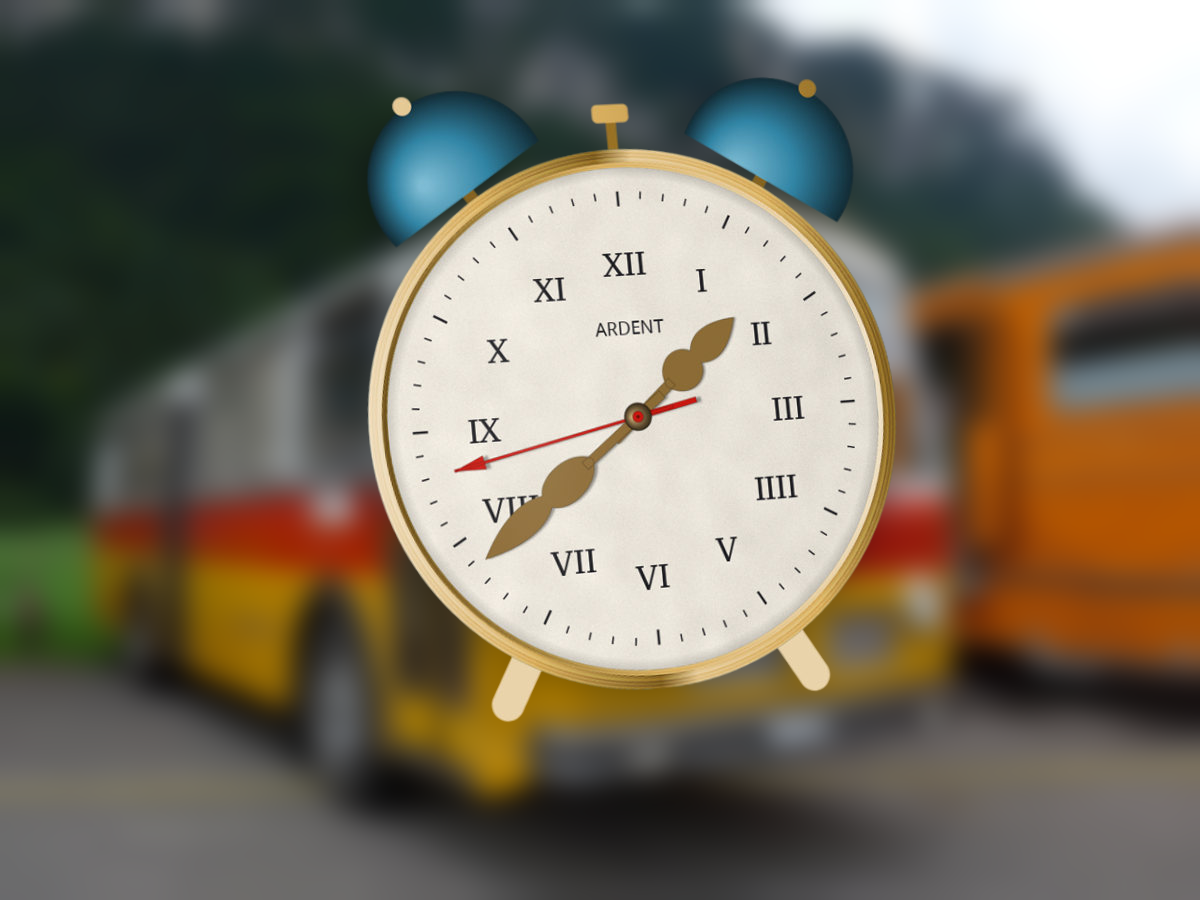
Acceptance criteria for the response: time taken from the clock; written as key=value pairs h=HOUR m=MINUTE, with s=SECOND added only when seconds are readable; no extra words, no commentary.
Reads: h=1 m=38 s=43
